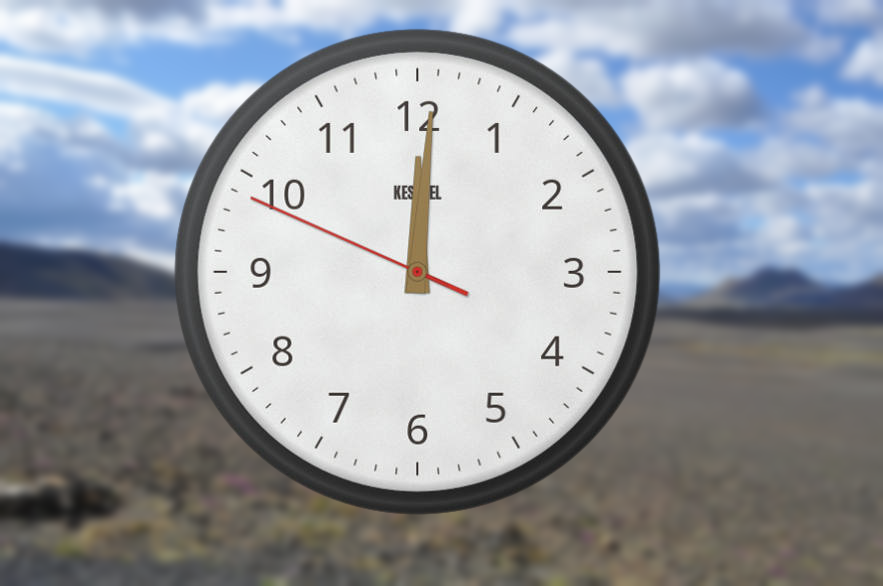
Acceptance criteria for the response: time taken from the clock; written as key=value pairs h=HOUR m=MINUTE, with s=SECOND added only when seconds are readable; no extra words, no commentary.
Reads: h=12 m=0 s=49
